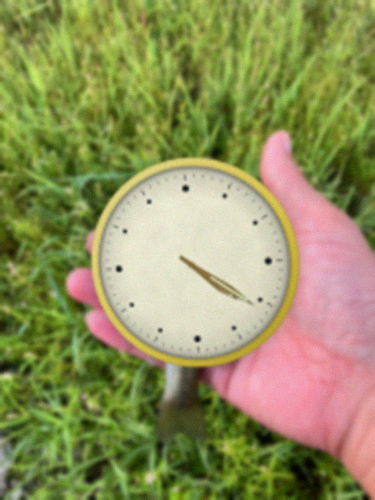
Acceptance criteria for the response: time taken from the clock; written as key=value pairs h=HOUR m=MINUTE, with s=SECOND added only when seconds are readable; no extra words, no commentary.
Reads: h=4 m=21
